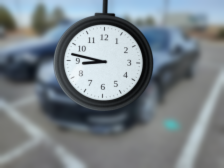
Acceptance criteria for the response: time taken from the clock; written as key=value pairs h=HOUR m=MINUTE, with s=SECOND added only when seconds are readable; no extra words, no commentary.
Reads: h=8 m=47
